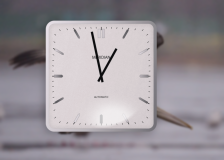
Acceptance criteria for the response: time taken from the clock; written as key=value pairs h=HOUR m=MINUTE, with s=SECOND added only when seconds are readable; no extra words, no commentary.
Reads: h=12 m=58
